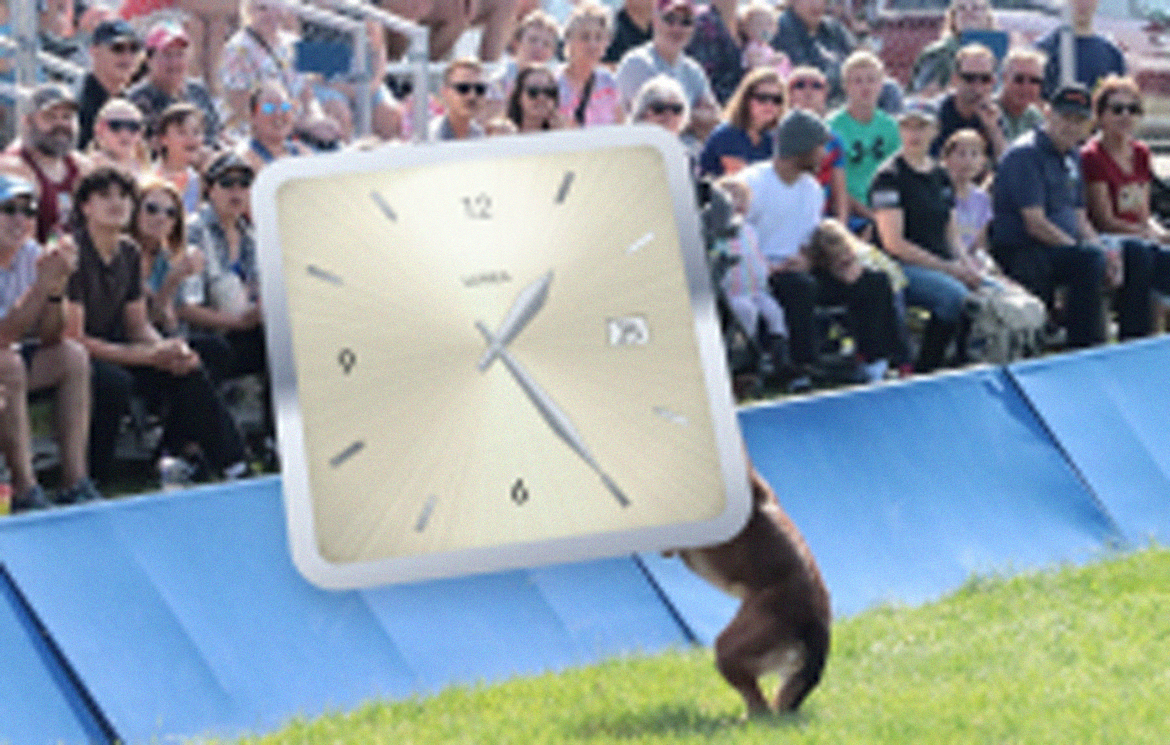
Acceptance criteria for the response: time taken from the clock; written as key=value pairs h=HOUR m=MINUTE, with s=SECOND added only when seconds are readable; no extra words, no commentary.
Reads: h=1 m=25
